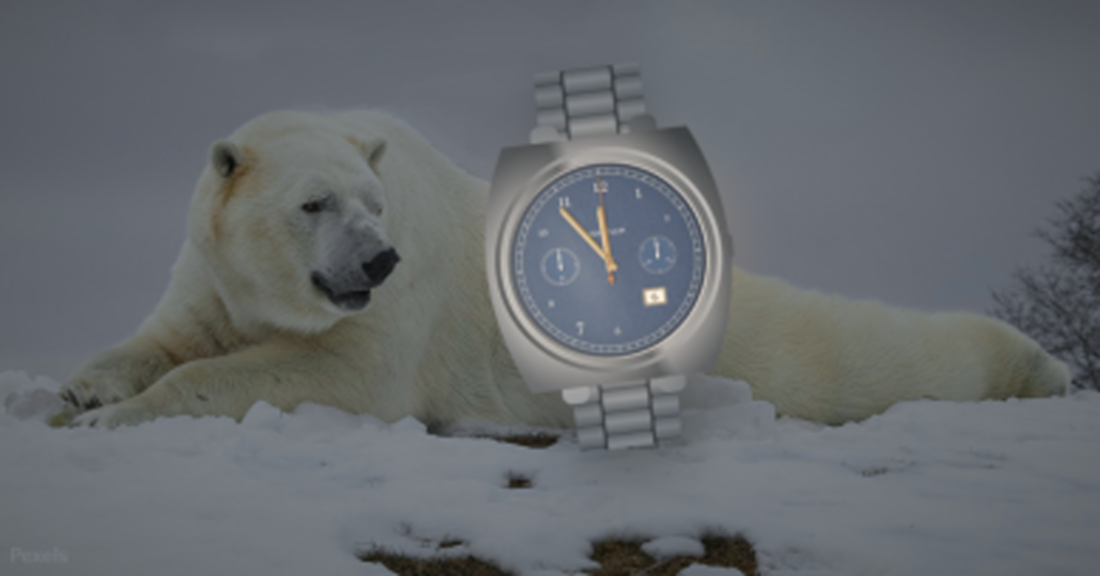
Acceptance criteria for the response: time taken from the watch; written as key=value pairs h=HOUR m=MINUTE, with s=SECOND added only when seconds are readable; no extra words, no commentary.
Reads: h=11 m=54
